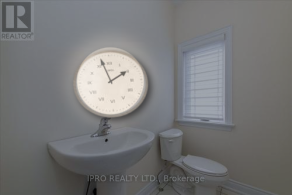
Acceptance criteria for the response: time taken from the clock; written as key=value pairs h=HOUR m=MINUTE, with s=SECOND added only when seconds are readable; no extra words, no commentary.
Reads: h=1 m=57
